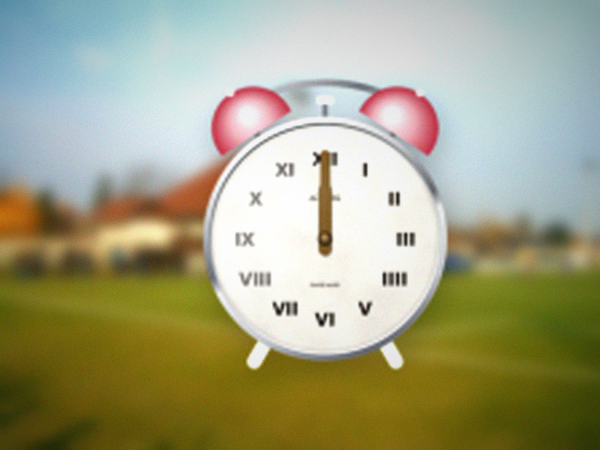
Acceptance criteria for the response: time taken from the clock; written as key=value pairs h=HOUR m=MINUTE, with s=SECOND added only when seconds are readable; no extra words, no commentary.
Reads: h=12 m=0
